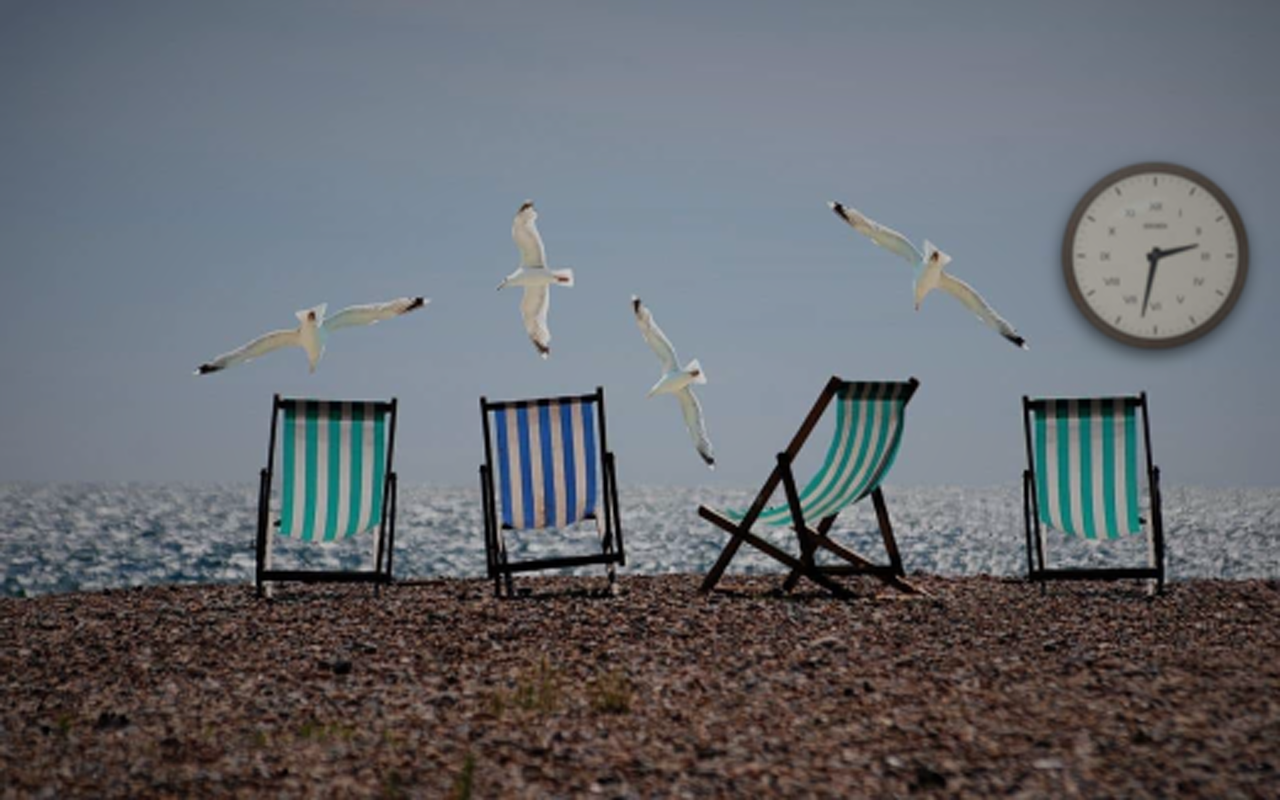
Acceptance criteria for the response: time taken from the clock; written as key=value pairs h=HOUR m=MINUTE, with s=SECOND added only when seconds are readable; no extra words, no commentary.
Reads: h=2 m=32
